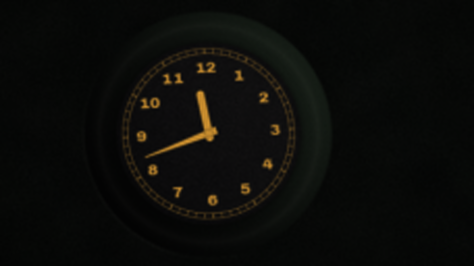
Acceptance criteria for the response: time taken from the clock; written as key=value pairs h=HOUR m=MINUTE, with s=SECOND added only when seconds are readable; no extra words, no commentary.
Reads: h=11 m=42
